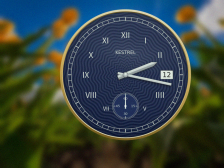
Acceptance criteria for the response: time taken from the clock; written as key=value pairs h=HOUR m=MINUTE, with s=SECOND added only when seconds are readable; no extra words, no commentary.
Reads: h=2 m=17
